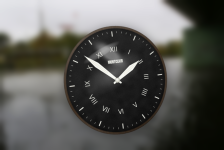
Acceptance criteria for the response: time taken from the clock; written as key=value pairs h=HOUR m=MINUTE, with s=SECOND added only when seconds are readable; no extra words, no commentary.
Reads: h=1 m=52
